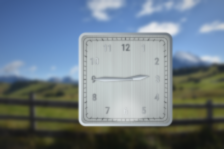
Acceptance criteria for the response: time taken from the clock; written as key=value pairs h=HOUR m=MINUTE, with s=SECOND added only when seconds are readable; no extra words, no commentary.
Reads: h=2 m=45
